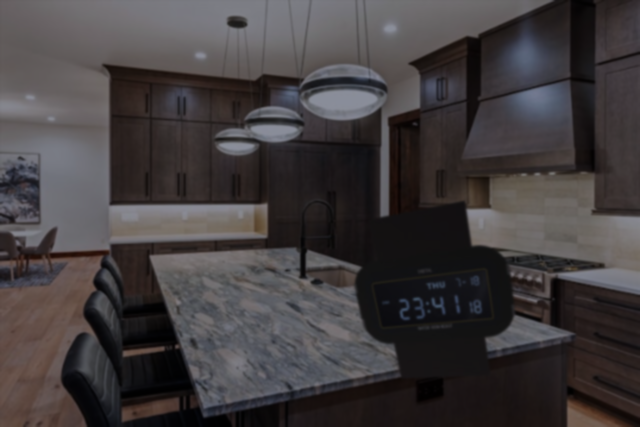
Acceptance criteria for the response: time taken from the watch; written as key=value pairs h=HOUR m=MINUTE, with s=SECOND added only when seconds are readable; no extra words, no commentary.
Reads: h=23 m=41 s=18
